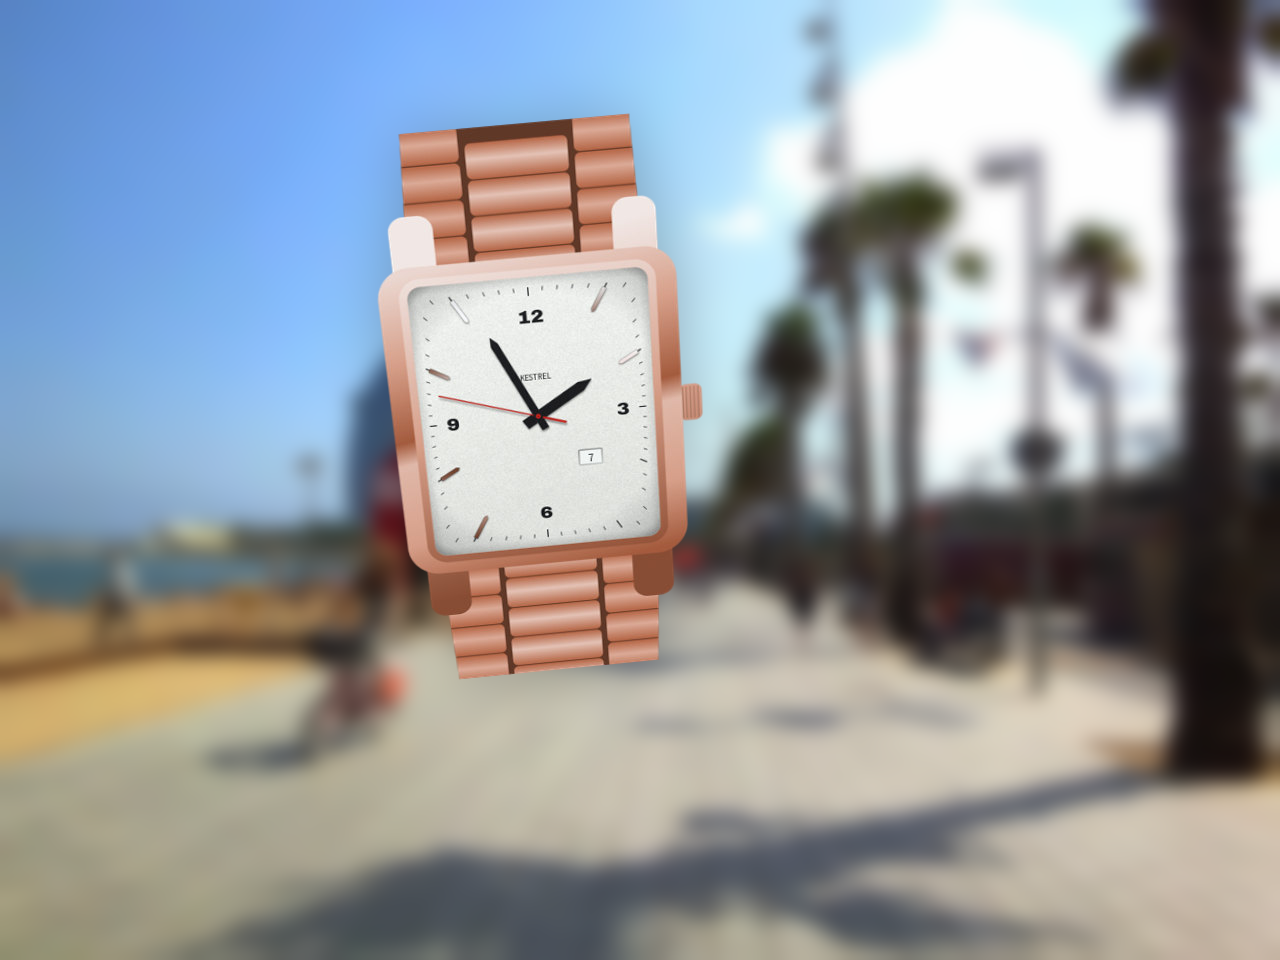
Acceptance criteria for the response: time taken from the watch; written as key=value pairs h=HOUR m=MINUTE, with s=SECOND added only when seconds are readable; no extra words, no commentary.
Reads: h=1 m=55 s=48
